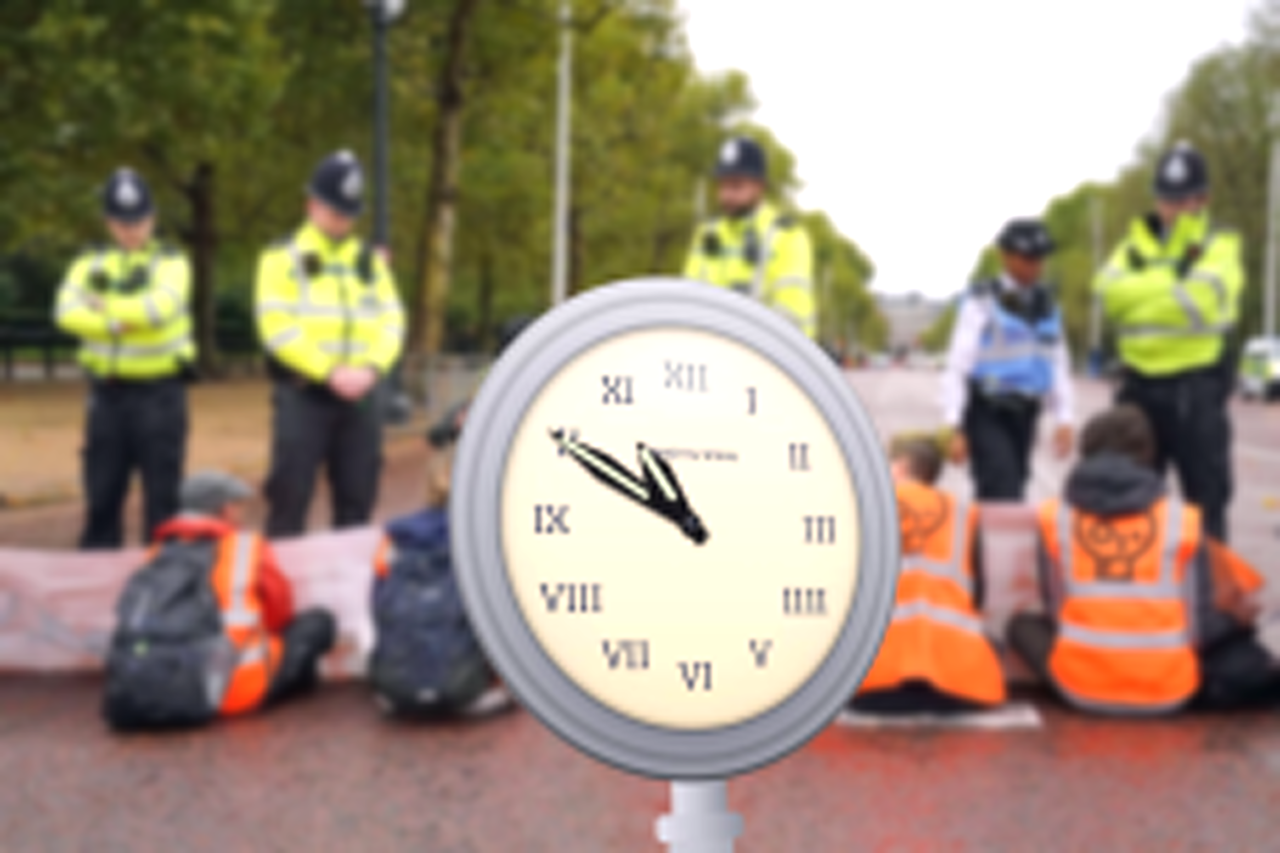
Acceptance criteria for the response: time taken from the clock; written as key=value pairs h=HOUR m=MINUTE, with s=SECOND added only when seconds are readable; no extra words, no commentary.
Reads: h=10 m=50
